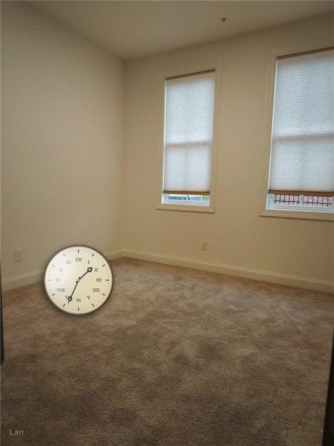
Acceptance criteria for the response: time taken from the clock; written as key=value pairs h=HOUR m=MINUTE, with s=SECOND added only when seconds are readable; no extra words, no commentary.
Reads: h=1 m=34
